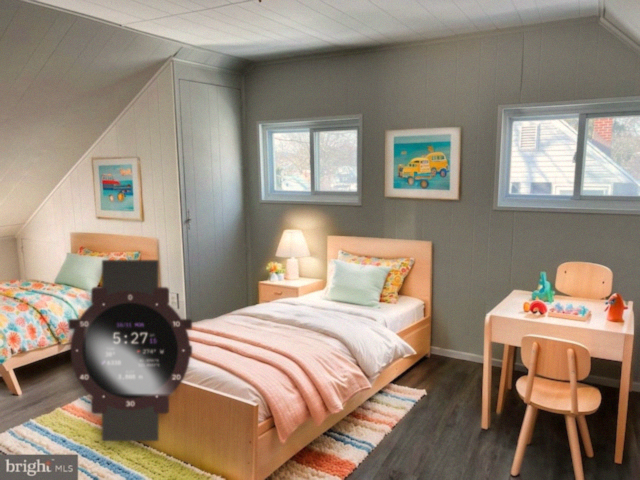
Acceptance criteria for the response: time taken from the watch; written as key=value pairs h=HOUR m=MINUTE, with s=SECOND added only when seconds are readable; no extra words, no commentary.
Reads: h=5 m=27
